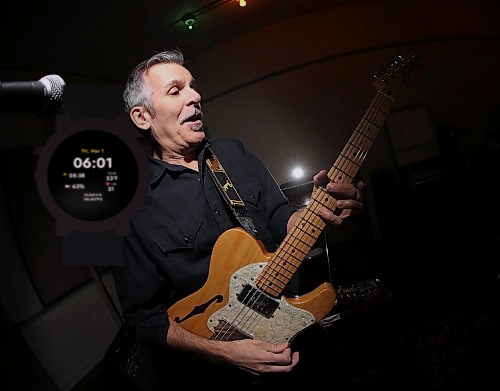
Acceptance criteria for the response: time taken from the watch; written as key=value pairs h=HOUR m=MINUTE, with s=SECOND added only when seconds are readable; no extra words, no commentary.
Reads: h=6 m=1
